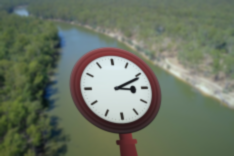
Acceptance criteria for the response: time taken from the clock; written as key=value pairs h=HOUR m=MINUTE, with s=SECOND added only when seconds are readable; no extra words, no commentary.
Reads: h=3 m=11
